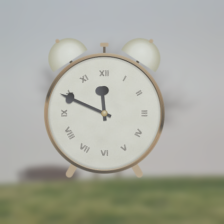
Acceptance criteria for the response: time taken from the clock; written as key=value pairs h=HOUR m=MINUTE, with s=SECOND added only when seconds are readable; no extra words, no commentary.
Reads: h=11 m=49
